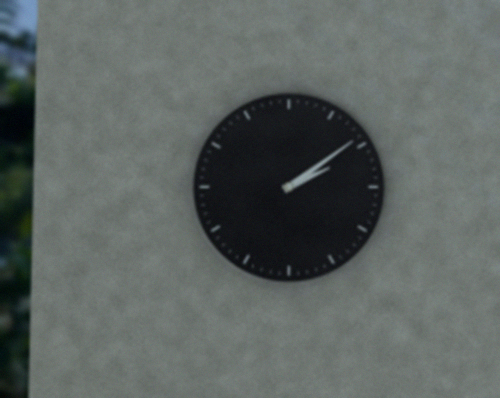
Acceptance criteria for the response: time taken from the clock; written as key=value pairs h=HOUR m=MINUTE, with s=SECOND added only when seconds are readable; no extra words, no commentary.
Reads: h=2 m=9
